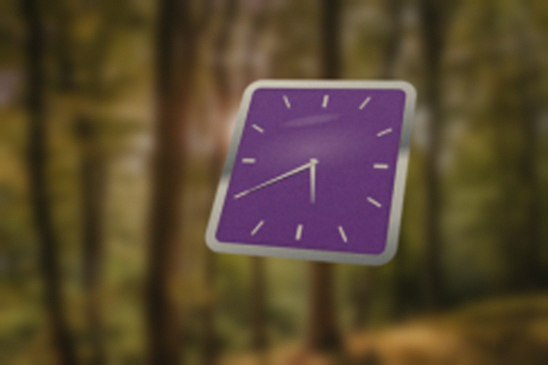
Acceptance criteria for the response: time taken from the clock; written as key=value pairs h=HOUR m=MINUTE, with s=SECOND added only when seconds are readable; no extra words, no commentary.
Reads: h=5 m=40
